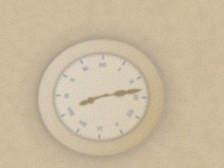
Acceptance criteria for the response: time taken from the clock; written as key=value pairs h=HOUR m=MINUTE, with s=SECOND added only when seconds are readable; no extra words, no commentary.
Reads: h=8 m=13
